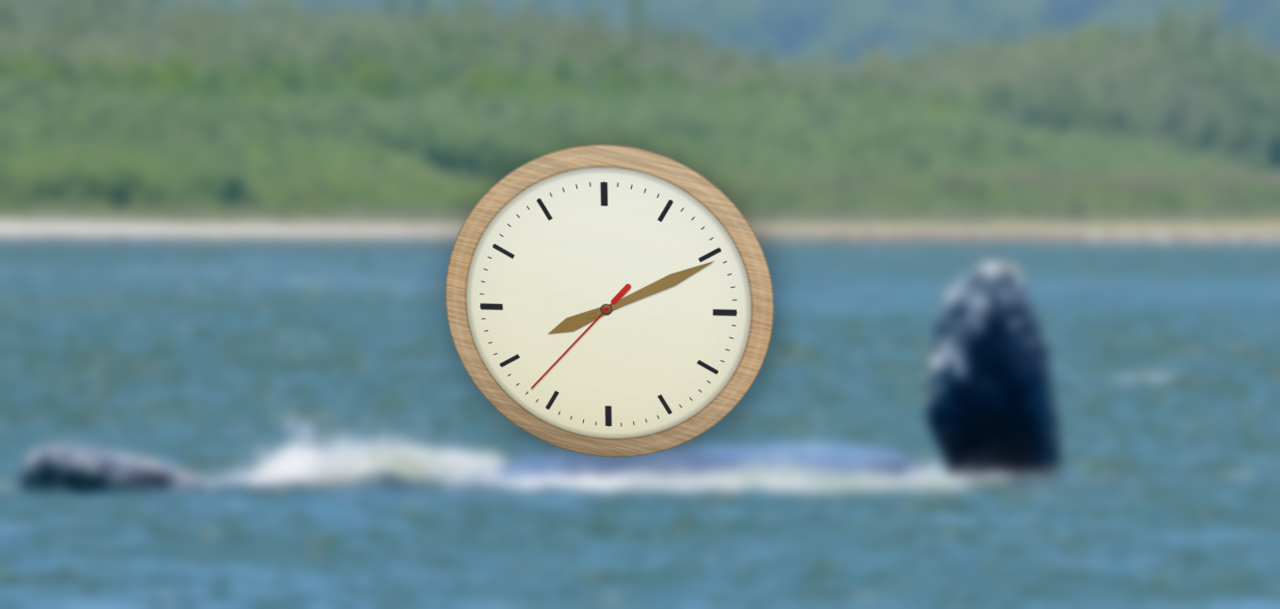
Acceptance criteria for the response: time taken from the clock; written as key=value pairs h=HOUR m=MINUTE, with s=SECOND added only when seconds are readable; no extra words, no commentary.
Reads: h=8 m=10 s=37
